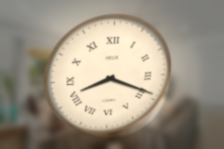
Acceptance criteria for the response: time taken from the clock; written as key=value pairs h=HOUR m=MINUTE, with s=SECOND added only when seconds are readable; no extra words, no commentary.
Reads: h=8 m=19
